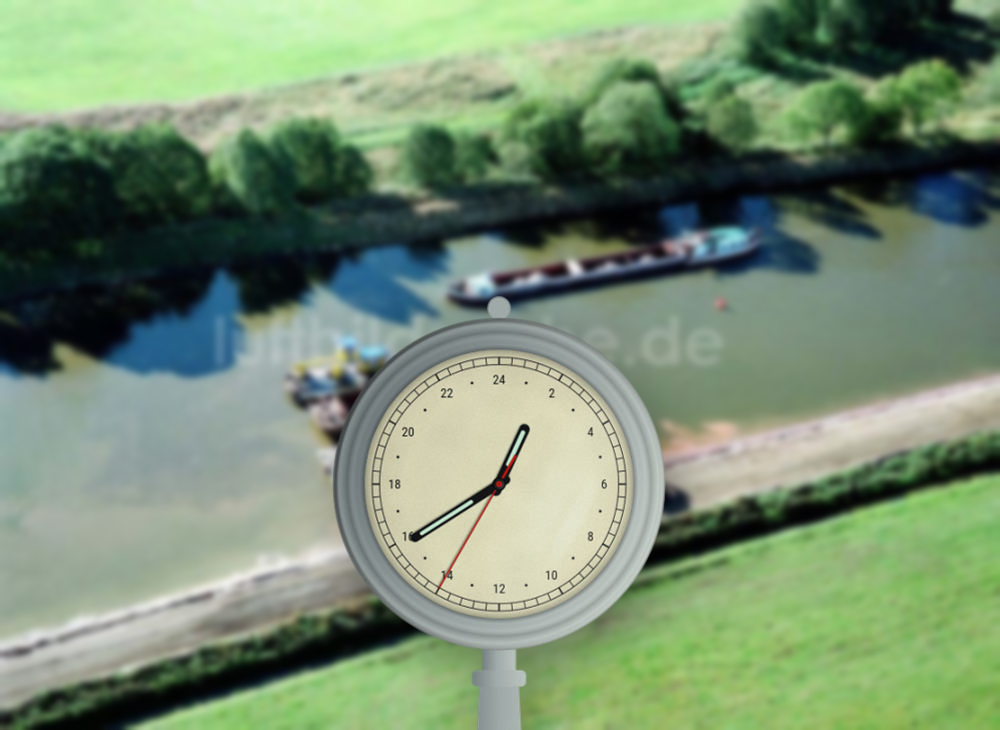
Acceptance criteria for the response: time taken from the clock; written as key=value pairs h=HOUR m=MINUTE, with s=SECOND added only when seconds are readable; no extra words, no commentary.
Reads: h=1 m=39 s=35
